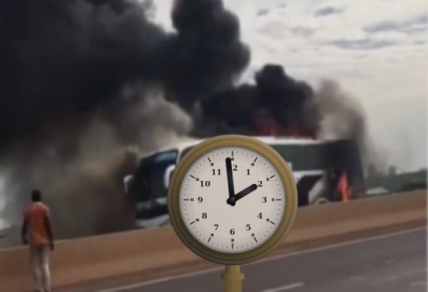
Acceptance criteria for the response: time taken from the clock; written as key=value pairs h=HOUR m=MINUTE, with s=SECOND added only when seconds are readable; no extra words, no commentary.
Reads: h=1 m=59
